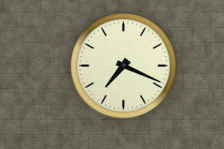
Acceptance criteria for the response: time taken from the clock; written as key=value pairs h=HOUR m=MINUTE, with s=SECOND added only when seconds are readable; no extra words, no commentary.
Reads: h=7 m=19
